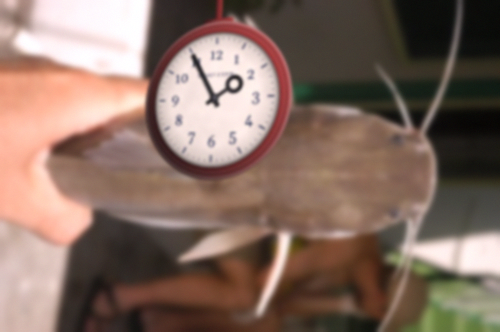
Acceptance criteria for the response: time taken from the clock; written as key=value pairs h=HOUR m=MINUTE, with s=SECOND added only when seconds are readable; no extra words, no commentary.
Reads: h=1 m=55
